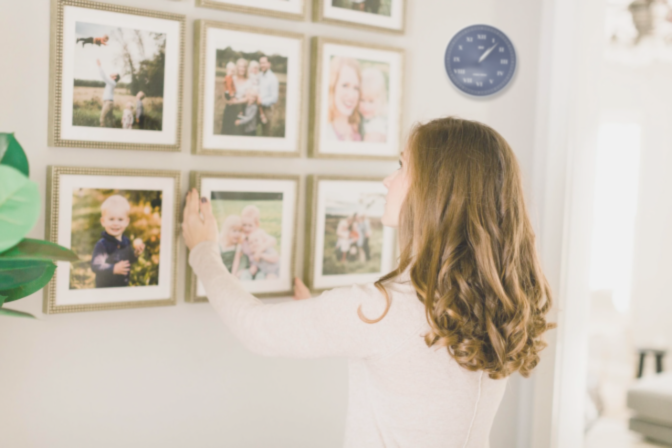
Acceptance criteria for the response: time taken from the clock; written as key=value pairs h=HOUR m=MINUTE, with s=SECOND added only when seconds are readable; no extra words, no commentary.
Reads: h=1 m=7
